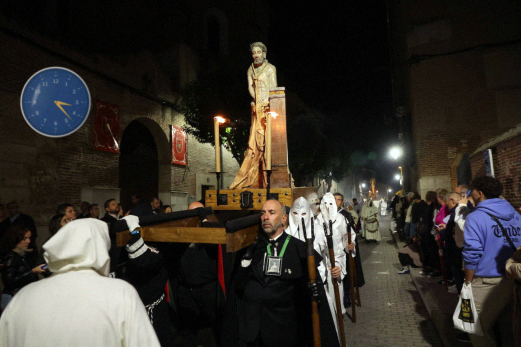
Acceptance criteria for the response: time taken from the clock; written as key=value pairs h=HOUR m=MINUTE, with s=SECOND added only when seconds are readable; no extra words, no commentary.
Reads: h=3 m=23
